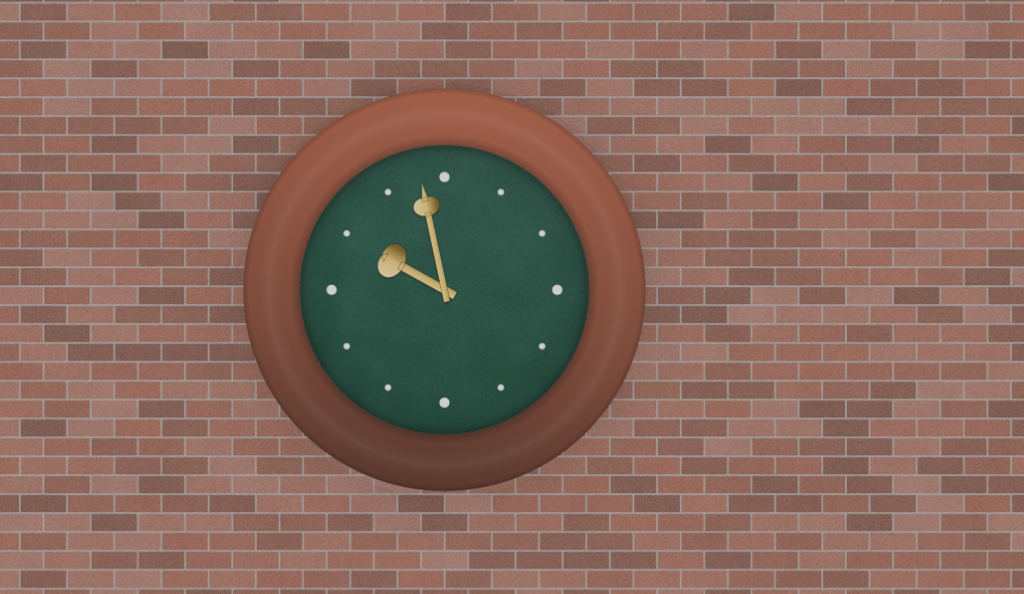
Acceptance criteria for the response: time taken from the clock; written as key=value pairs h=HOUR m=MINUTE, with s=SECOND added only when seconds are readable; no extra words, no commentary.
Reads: h=9 m=58
